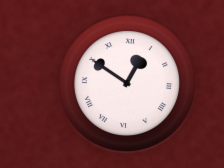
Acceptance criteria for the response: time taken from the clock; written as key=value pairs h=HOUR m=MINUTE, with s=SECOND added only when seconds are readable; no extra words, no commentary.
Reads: h=12 m=50
